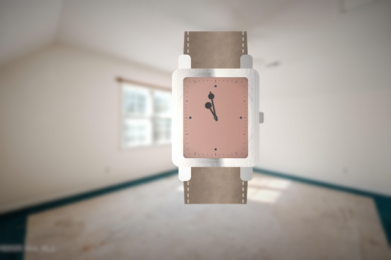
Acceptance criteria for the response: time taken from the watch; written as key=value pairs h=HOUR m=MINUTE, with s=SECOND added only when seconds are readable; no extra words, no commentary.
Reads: h=10 m=58
